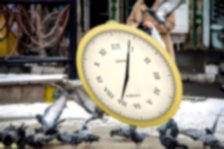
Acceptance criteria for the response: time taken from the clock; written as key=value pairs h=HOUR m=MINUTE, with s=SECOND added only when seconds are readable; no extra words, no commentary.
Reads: h=7 m=4
